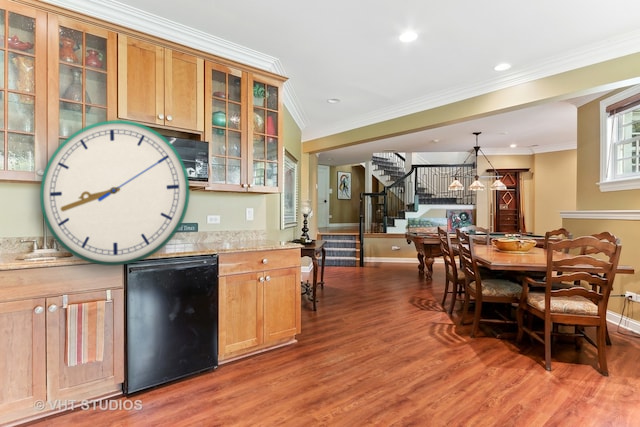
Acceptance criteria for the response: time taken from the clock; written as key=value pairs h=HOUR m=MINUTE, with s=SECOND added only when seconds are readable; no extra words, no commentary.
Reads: h=8 m=42 s=10
